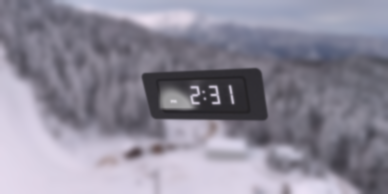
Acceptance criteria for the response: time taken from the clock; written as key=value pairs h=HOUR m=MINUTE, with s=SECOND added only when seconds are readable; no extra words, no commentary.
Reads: h=2 m=31
